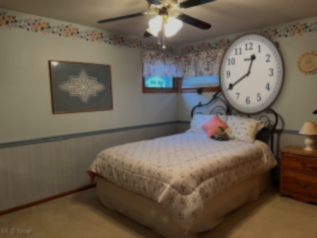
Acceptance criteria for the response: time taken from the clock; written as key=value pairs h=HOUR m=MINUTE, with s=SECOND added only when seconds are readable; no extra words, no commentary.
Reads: h=12 m=40
